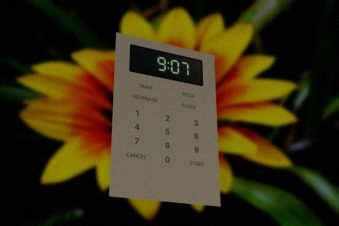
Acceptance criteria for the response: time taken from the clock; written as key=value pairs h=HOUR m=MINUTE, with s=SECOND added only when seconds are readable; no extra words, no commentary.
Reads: h=9 m=7
